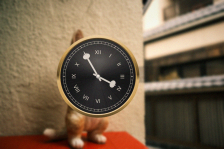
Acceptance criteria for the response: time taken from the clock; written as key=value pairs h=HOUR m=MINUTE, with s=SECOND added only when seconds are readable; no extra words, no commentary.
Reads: h=3 m=55
